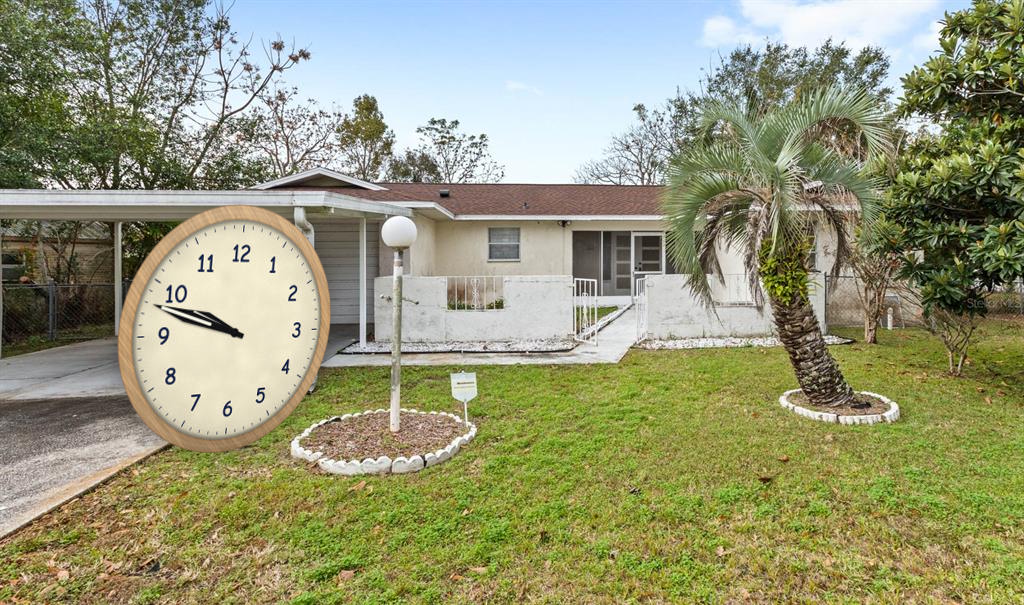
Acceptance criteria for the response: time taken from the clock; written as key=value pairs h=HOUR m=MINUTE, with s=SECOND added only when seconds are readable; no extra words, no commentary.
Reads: h=9 m=48
